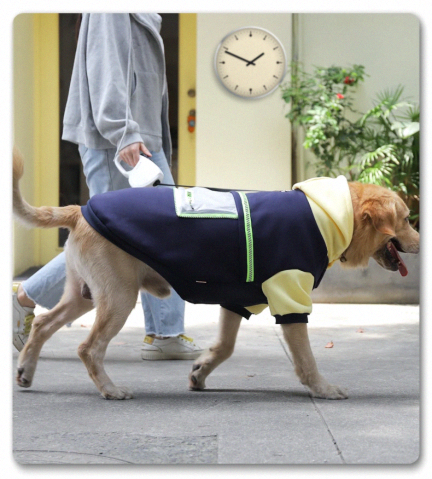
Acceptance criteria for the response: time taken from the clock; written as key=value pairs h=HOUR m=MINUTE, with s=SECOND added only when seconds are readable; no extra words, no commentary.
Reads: h=1 m=49
